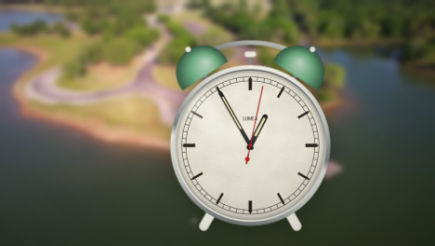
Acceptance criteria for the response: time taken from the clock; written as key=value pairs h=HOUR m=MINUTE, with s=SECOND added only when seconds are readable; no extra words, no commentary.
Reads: h=12 m=55 s=2
